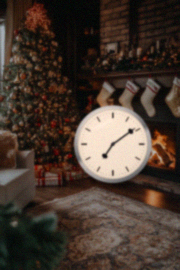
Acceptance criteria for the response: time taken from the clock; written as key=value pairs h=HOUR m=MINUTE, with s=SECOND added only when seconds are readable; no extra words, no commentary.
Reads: h=7 m=9
